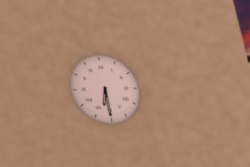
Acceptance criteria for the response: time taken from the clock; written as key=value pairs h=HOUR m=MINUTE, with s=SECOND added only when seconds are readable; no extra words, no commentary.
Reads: h=6 m=30
